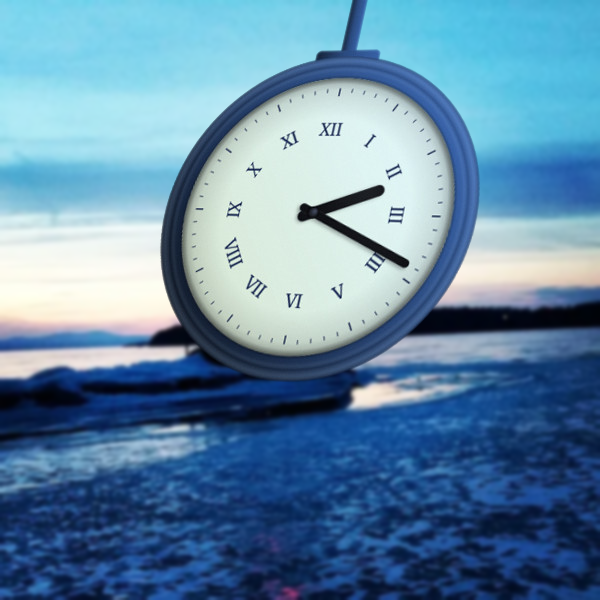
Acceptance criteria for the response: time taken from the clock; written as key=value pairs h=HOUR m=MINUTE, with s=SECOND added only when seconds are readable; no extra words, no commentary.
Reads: h=2 m=19
